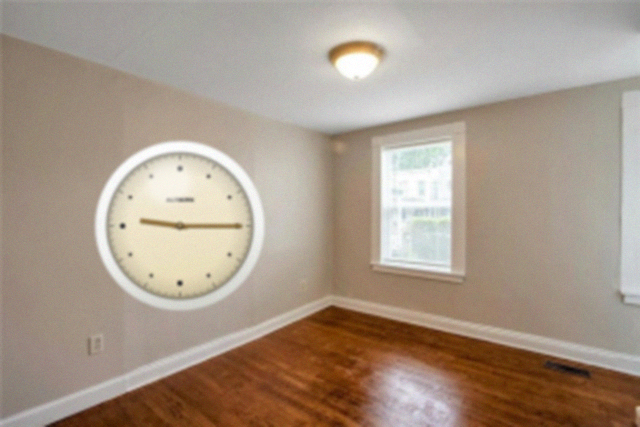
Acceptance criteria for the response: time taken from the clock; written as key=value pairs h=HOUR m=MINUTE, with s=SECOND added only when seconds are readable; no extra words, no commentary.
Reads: h=9 m=15
